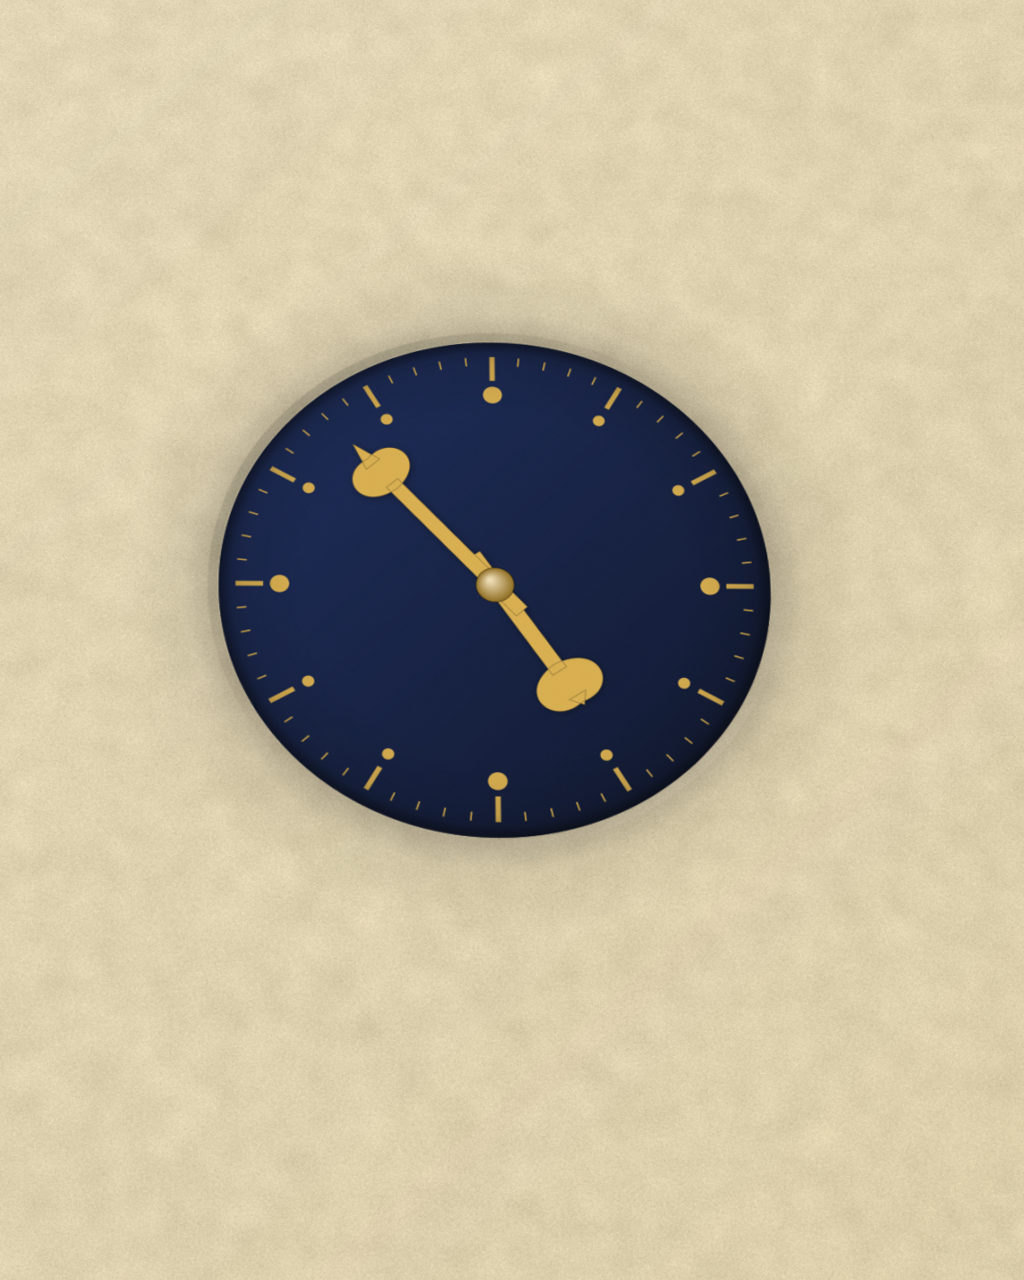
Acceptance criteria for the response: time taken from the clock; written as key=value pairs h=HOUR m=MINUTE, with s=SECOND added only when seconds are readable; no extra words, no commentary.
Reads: h=4 m=53
